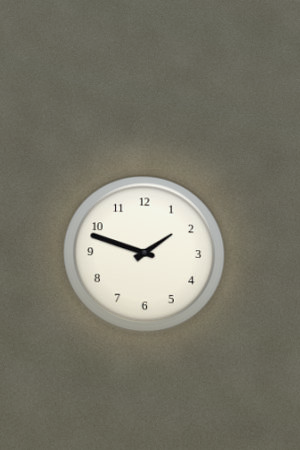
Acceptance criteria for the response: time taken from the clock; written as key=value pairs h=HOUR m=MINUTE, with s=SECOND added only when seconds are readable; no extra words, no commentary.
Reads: h=1 m=48
